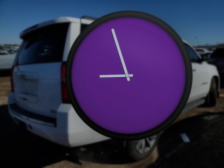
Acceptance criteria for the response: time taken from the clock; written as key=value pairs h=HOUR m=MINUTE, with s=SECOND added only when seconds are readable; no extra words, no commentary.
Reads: h=8 m=57
